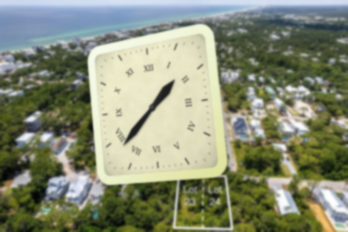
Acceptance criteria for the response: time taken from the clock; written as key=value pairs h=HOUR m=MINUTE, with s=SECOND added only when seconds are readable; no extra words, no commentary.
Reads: h=1 m=38
